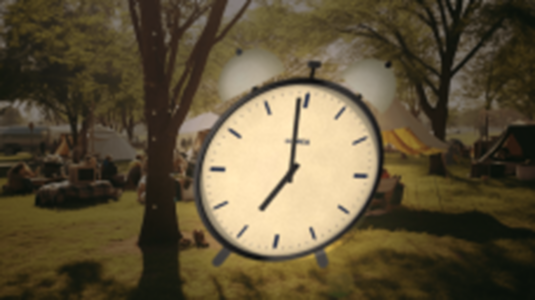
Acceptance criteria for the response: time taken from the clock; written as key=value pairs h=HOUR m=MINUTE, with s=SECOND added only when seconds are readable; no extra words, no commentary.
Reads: h=6 m=59
